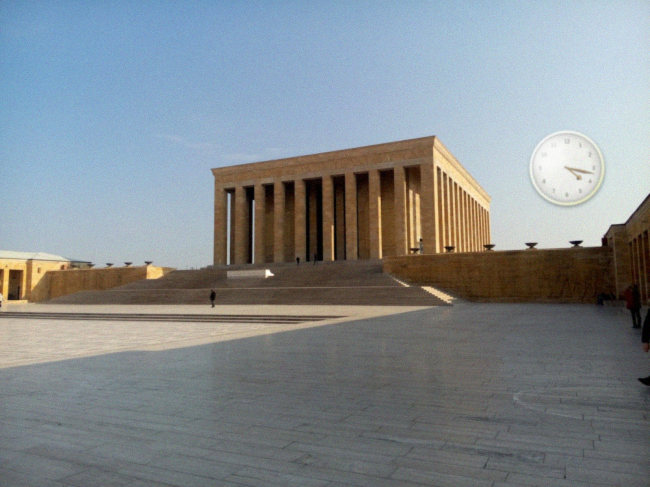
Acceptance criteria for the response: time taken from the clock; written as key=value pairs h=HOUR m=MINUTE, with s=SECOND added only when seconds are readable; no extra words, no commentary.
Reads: h=4 m=17
